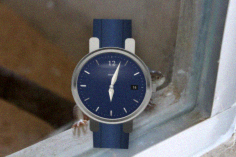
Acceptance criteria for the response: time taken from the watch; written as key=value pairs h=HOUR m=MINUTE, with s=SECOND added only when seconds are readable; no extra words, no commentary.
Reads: h=6 m=3
